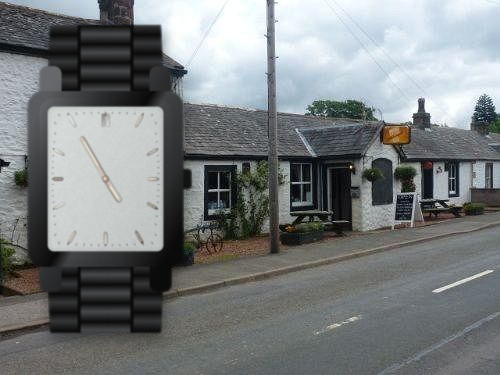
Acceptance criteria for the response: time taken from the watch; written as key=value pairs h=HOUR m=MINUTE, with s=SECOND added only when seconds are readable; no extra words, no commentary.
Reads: h=4 m=55
